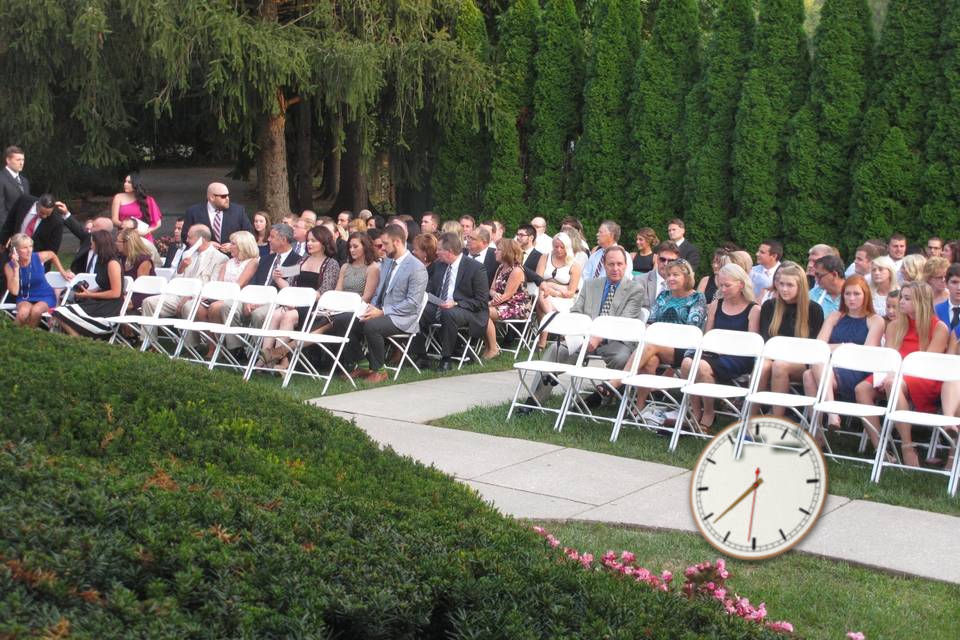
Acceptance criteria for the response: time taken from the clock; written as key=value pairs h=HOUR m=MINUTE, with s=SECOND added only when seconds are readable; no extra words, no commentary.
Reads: h=7 m=38 s=31
